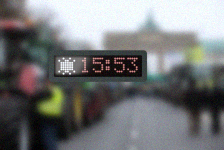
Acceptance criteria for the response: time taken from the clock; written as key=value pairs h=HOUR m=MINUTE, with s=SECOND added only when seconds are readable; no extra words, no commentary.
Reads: h=15 m=53
